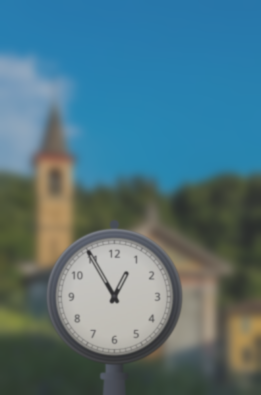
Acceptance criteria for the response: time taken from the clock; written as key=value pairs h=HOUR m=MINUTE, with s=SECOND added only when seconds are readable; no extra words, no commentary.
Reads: h=12 m=55
